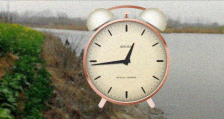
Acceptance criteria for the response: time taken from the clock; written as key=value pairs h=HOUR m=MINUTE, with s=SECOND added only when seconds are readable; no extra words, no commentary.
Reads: h=12 m=44
